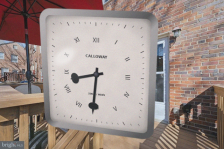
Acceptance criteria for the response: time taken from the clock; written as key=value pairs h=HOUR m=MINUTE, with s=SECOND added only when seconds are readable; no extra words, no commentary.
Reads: h=8 m=31
